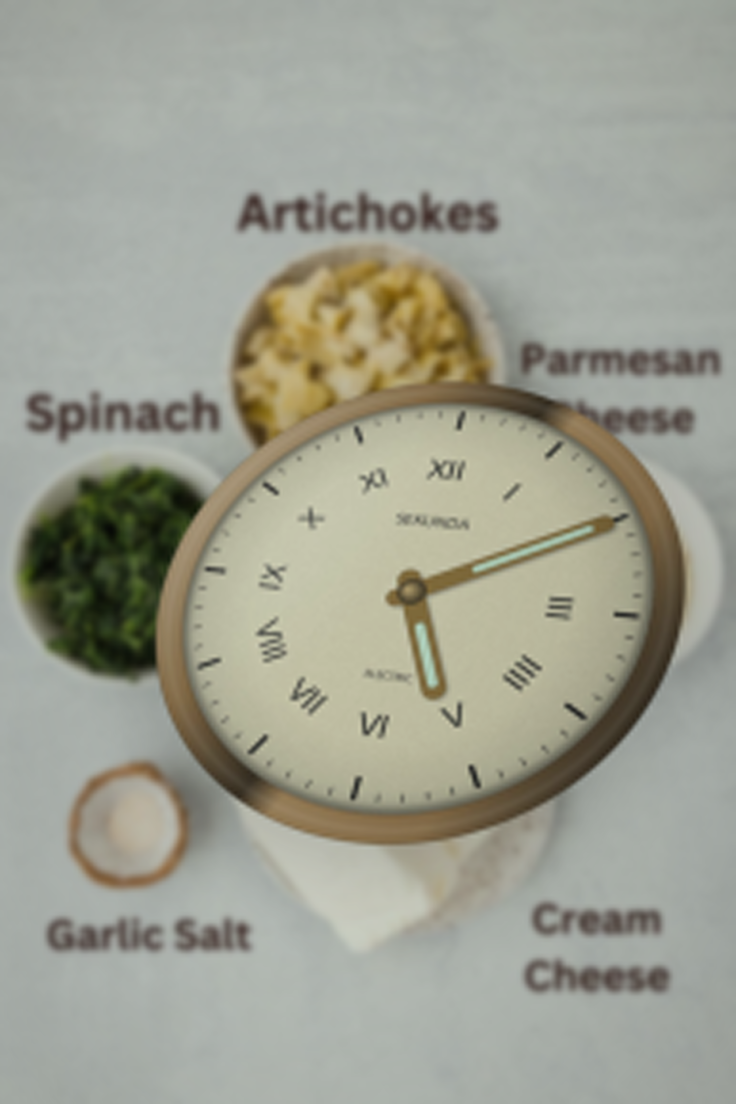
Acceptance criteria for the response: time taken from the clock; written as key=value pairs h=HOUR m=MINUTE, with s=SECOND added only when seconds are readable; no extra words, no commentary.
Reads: h=5 m=10
